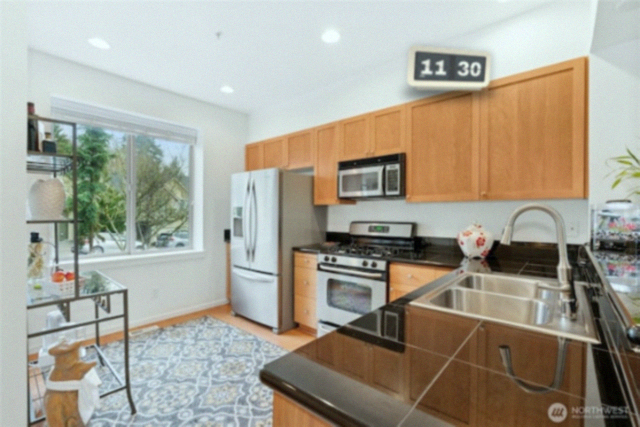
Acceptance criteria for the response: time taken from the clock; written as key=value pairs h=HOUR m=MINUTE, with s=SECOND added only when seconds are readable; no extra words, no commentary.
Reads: h=11 m=30
